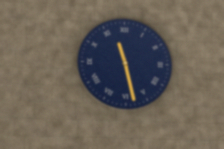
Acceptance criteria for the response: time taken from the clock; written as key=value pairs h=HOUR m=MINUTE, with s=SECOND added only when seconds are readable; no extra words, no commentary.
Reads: h=11 m=28
